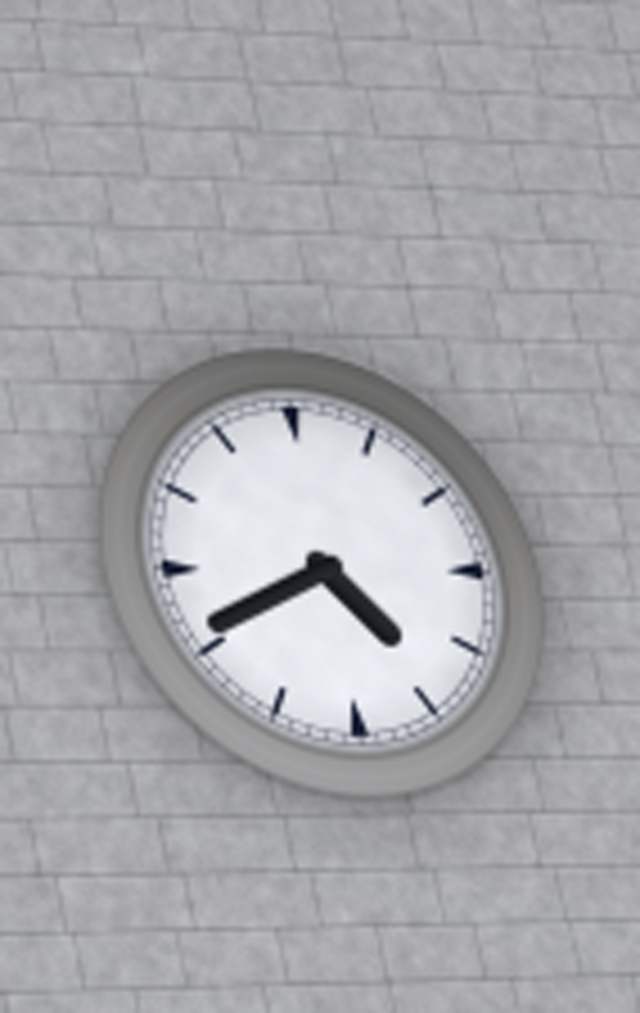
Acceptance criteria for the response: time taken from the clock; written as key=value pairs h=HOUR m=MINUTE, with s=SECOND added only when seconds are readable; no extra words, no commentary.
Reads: h=4 m=41
